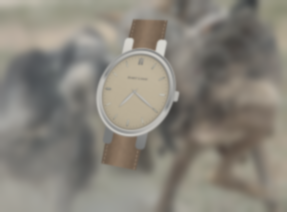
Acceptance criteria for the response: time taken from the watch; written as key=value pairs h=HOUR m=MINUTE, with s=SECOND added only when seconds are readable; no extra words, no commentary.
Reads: h=7 m=20
